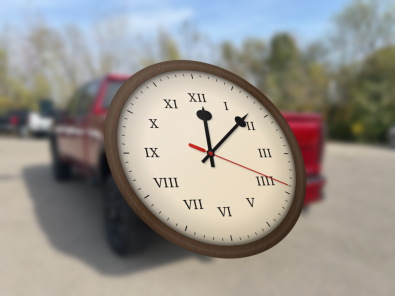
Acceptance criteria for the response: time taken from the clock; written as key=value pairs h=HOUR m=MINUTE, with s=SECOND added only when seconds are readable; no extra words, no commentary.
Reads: h=12 m=8 s=19
